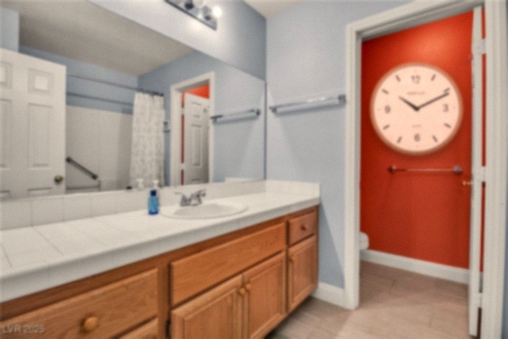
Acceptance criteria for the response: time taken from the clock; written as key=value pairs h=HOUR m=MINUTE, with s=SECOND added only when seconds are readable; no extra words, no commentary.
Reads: h=10 m=11
